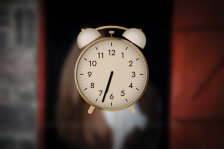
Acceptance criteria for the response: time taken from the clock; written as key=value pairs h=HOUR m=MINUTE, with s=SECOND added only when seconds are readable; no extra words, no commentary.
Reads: h=6 m=33
